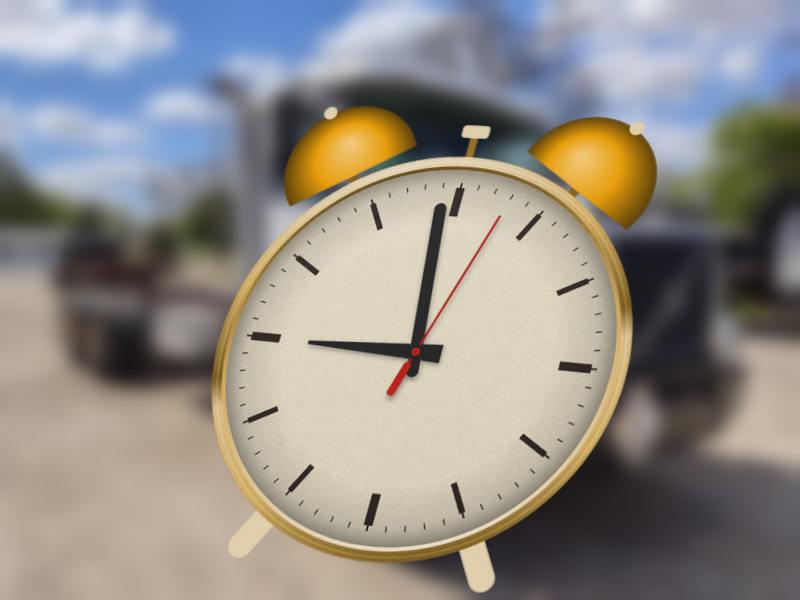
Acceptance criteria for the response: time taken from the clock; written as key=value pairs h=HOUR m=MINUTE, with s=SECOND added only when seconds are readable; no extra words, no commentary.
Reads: h=8 m=59 s=3
